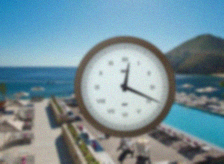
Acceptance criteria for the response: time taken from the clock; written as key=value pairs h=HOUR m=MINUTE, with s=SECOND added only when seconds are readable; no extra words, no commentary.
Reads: h=12 m=19
